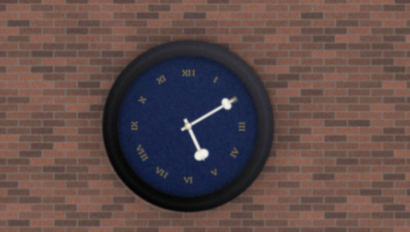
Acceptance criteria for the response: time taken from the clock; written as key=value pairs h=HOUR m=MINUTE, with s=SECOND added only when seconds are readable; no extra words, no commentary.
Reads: h=5 m=10
